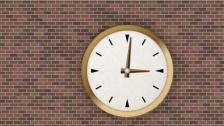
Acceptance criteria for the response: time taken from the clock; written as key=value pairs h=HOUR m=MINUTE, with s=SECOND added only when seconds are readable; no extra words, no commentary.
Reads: h=3 m=1
